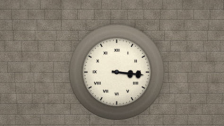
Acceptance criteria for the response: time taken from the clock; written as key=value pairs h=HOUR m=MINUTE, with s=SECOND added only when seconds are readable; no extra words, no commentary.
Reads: h=3 m=16
